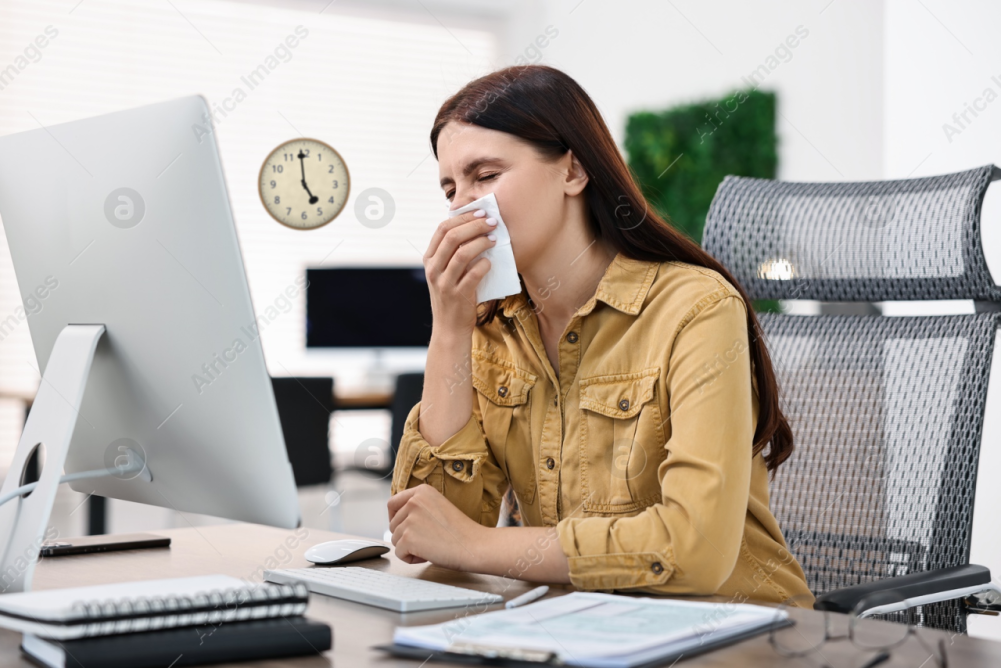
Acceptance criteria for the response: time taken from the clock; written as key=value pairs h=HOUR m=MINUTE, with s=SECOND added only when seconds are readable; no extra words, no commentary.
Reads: h=4 m=59
